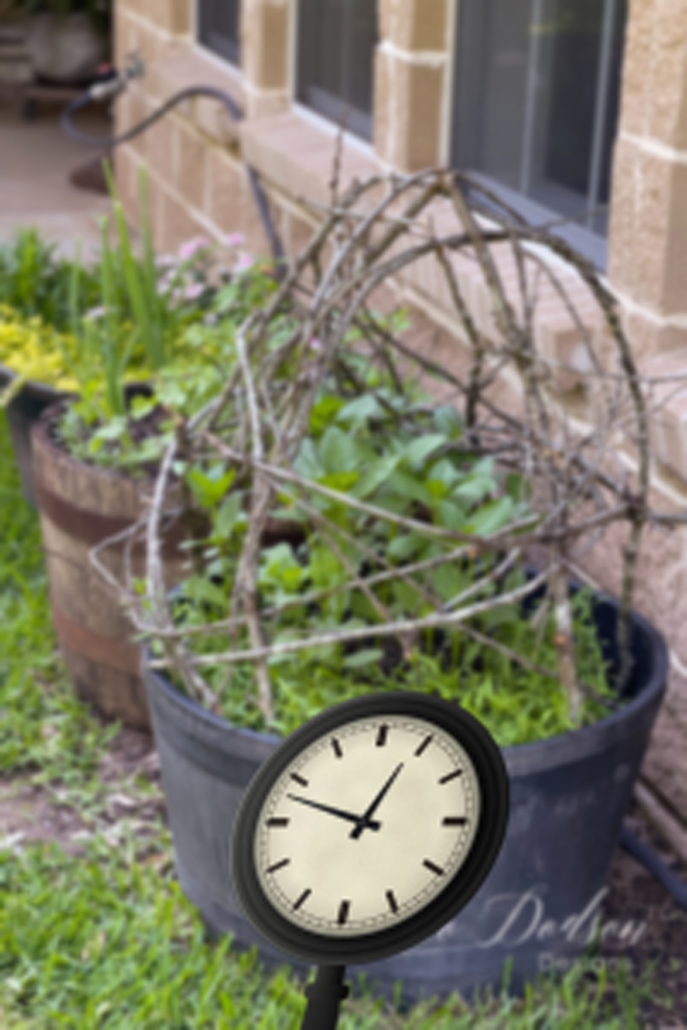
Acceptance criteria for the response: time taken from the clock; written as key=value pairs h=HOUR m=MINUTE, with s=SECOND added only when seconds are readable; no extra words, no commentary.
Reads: h=12 m=48
